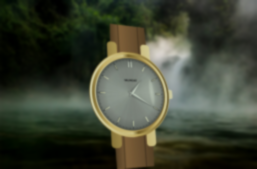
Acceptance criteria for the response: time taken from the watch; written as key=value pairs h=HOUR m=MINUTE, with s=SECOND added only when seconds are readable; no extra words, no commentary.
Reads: h=1 m=20
